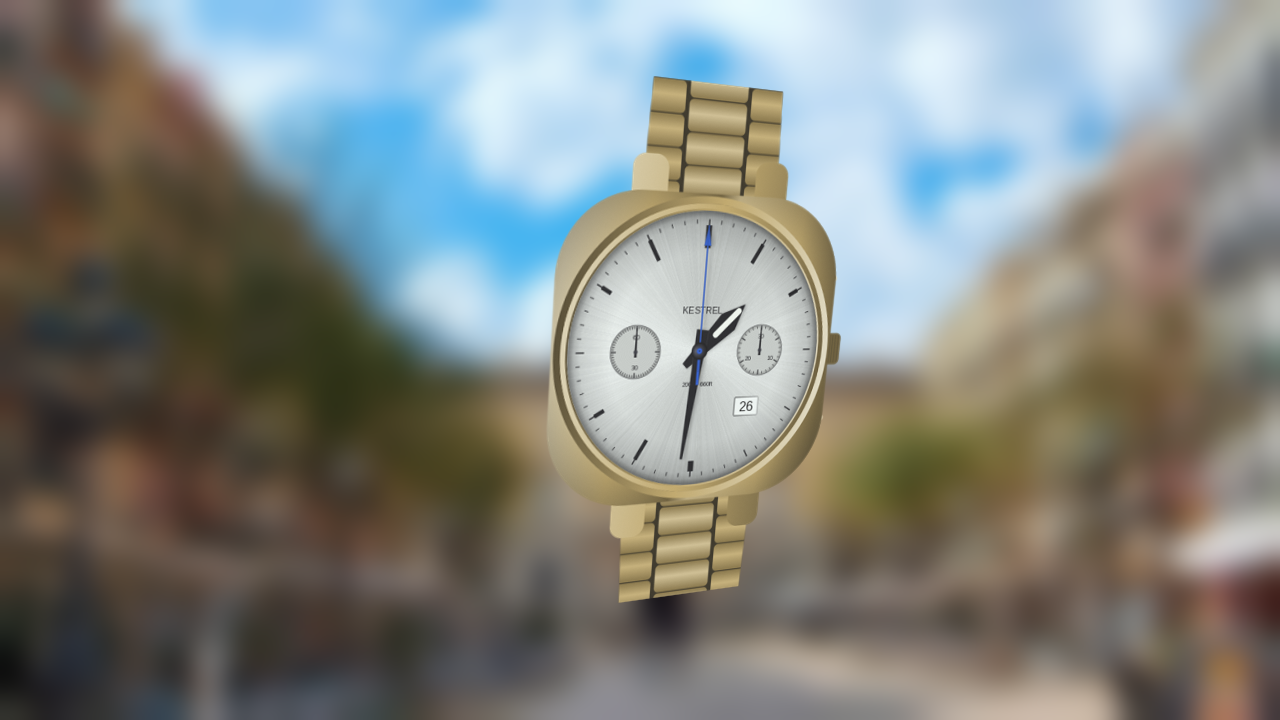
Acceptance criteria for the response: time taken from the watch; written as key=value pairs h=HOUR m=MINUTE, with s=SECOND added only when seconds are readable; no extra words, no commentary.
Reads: h=1 m=31
